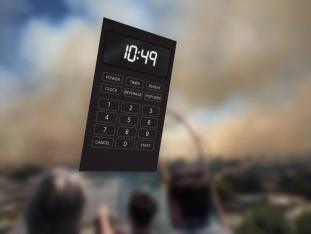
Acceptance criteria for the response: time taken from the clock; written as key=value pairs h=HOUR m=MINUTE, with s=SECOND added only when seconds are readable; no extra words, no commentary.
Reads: h=10 m=49
